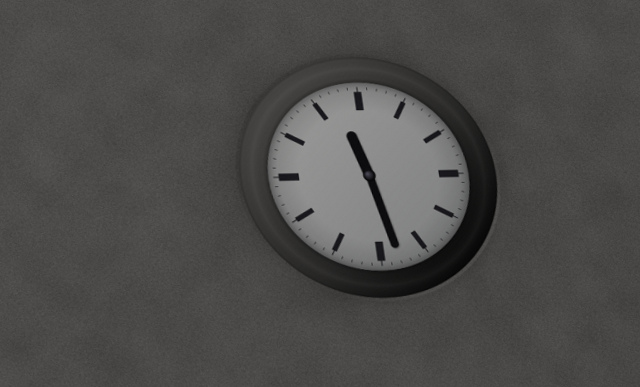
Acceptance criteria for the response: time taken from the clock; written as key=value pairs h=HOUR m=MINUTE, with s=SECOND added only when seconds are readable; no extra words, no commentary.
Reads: h=11 m=28
